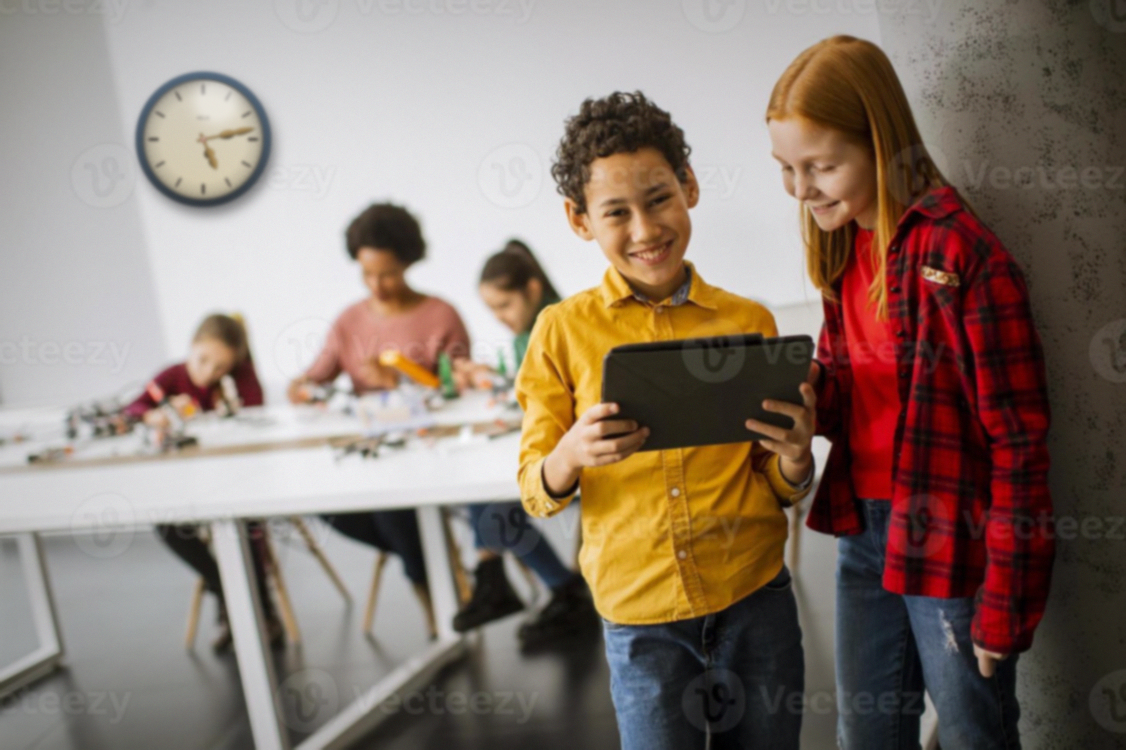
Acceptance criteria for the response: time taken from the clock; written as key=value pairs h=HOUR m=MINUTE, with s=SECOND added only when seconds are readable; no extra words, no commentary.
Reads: h=5 m=13
